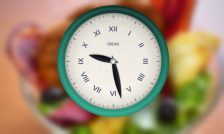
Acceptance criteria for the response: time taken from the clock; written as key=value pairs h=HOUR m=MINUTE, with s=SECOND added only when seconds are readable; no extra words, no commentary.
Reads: h=9 m=28
